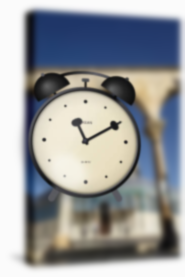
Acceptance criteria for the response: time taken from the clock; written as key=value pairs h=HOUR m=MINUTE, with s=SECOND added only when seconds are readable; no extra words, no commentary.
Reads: h=11 m=10
